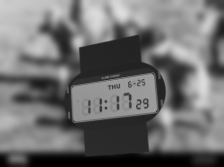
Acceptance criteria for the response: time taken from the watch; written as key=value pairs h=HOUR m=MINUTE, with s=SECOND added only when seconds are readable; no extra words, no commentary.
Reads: h=11 m=17 s=29
